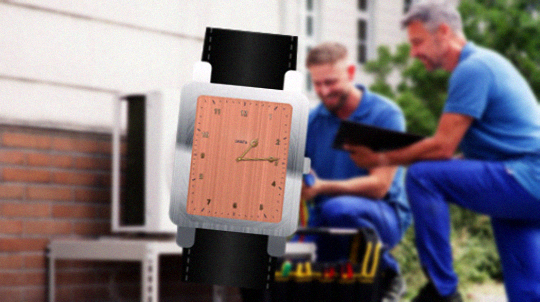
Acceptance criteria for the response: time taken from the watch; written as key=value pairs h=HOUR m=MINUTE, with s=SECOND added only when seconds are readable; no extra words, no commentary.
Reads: h=1 m=14
